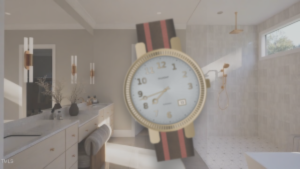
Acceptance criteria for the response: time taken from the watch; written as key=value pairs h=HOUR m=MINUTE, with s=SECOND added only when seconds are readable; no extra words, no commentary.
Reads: h=7 m=43
